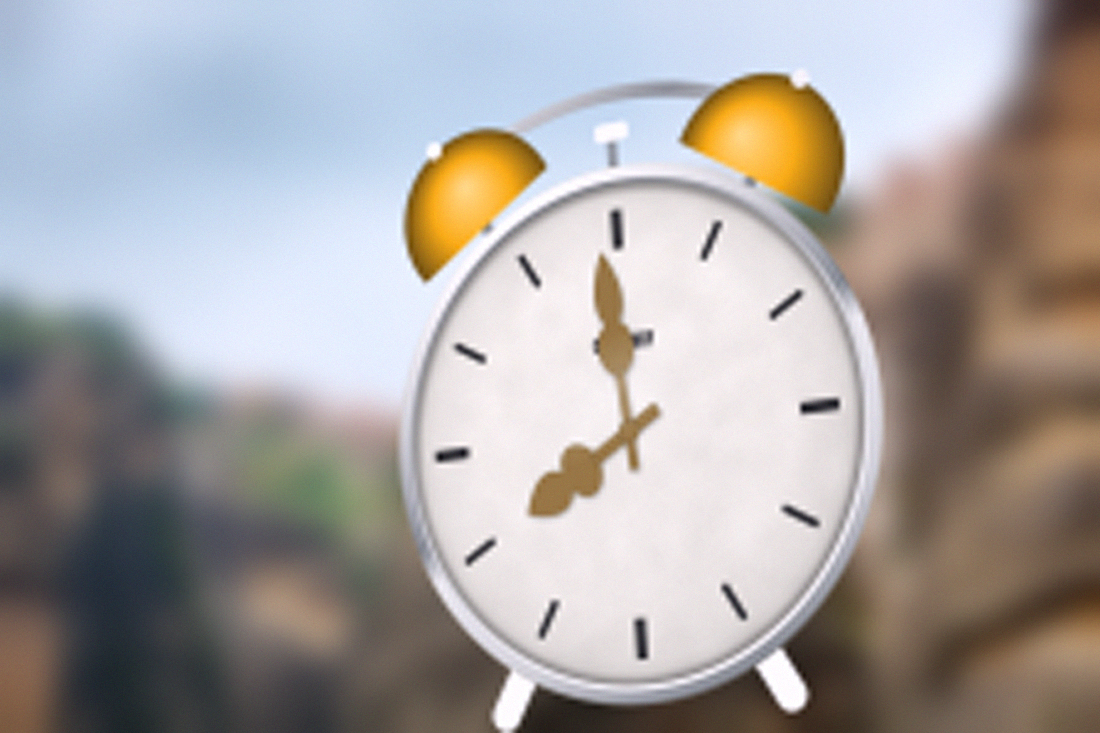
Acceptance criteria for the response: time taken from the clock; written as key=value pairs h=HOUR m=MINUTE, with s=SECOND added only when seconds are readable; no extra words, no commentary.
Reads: h=7 m=59
